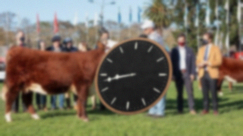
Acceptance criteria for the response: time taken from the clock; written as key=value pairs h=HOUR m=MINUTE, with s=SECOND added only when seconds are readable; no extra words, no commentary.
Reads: h=8 m=43
